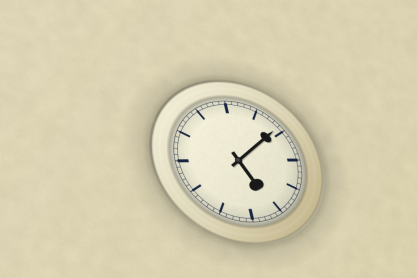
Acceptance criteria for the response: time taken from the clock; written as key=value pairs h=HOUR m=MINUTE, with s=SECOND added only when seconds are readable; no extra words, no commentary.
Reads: h=5 m=9
